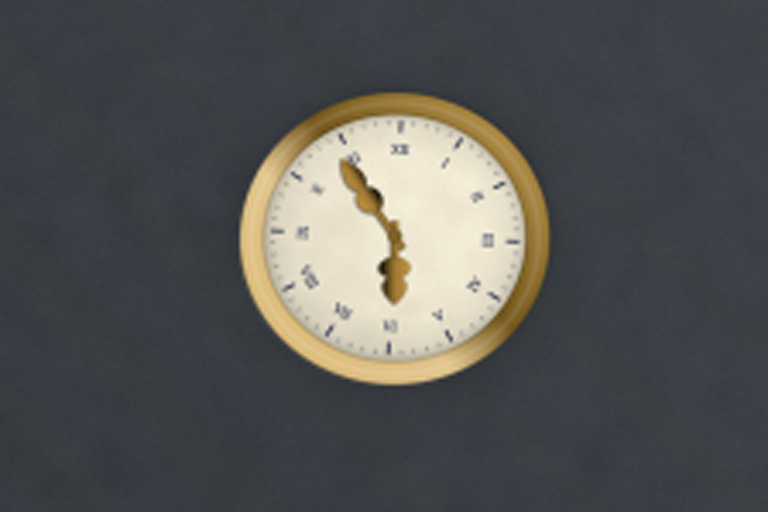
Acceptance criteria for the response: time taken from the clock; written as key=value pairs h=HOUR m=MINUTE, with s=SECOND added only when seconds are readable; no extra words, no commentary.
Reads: h=5 m=54
